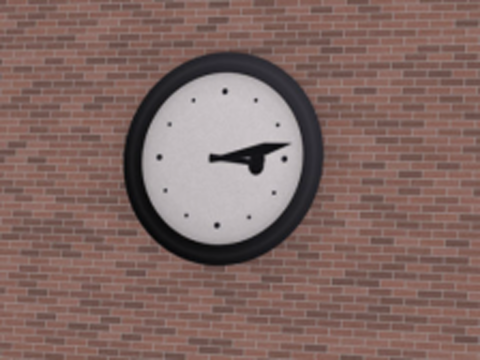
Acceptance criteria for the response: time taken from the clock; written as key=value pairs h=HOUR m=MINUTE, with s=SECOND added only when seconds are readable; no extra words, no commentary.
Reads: h=3 m=13
